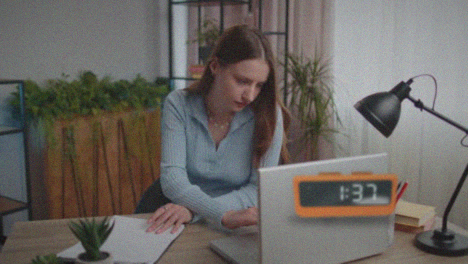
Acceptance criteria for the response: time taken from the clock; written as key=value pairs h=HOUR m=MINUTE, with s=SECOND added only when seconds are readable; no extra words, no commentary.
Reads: h=1 m=37
